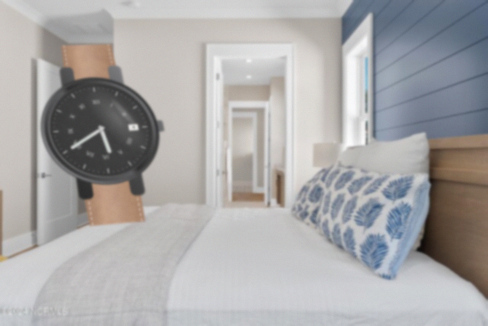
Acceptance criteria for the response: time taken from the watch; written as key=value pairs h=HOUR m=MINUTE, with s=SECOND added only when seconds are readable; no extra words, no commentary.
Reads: h=5 m=40
